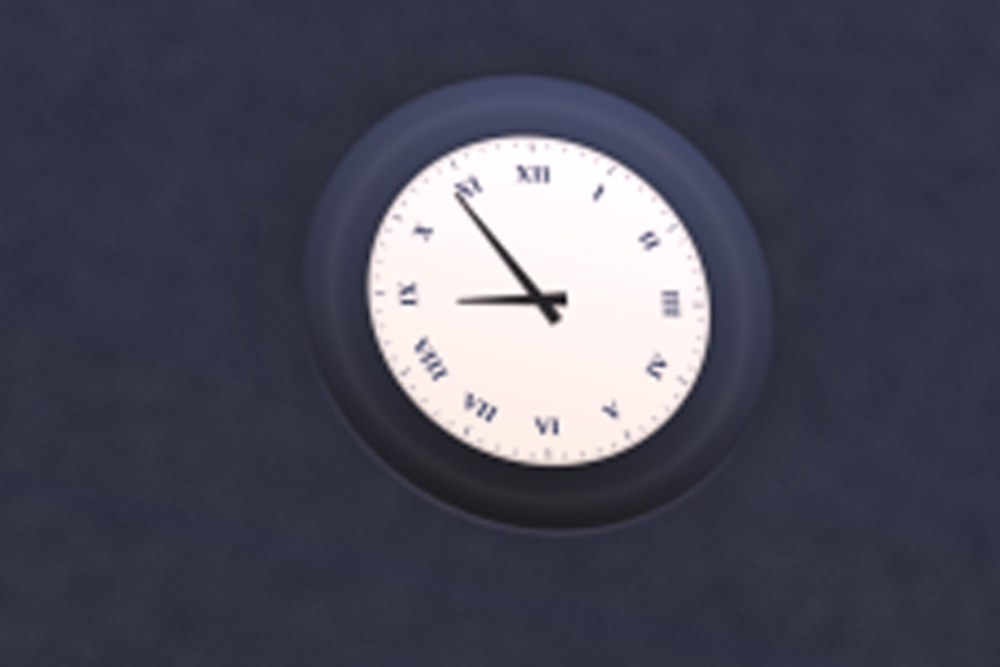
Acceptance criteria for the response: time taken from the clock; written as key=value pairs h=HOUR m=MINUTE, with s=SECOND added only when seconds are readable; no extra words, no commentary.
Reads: h=8 m=54
